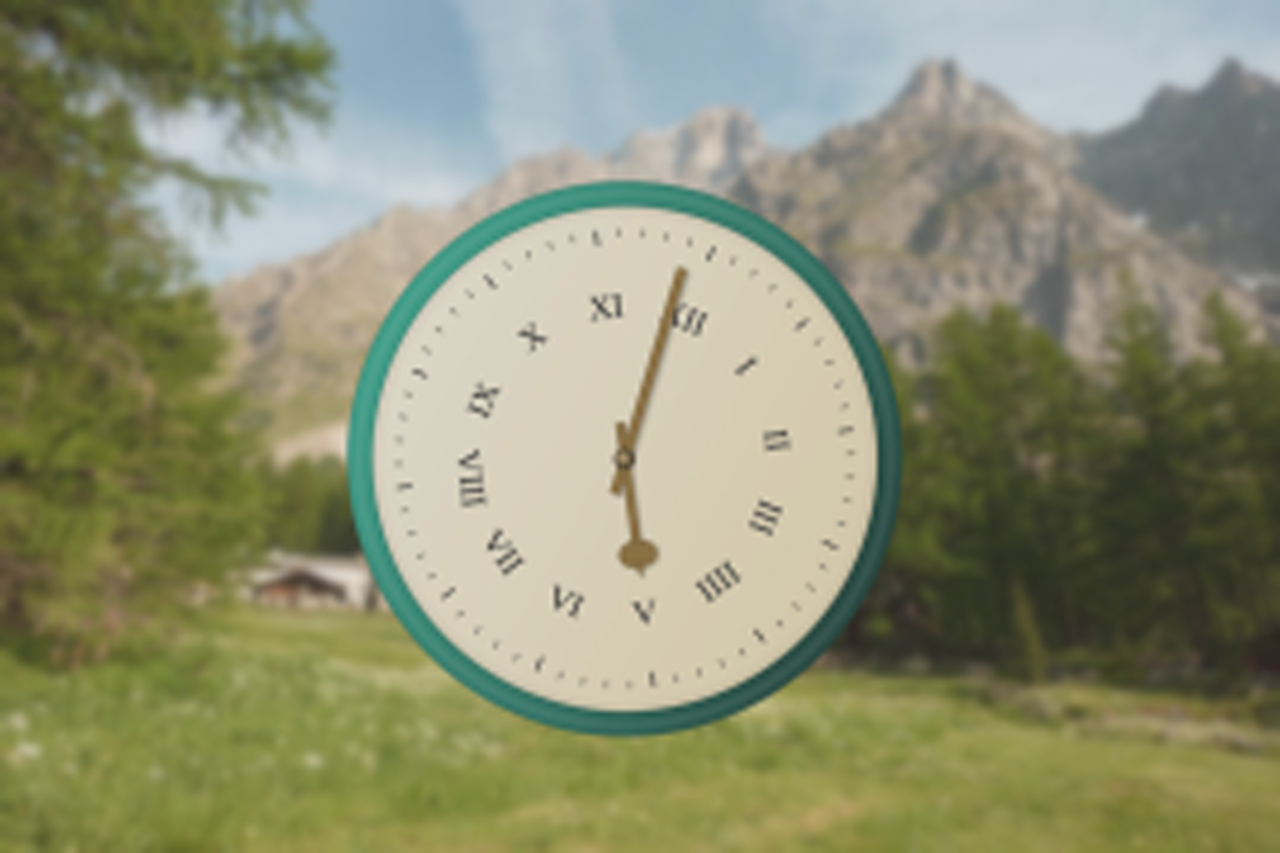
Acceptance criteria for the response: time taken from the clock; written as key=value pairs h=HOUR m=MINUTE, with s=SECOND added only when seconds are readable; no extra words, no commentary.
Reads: h=4 m=59
